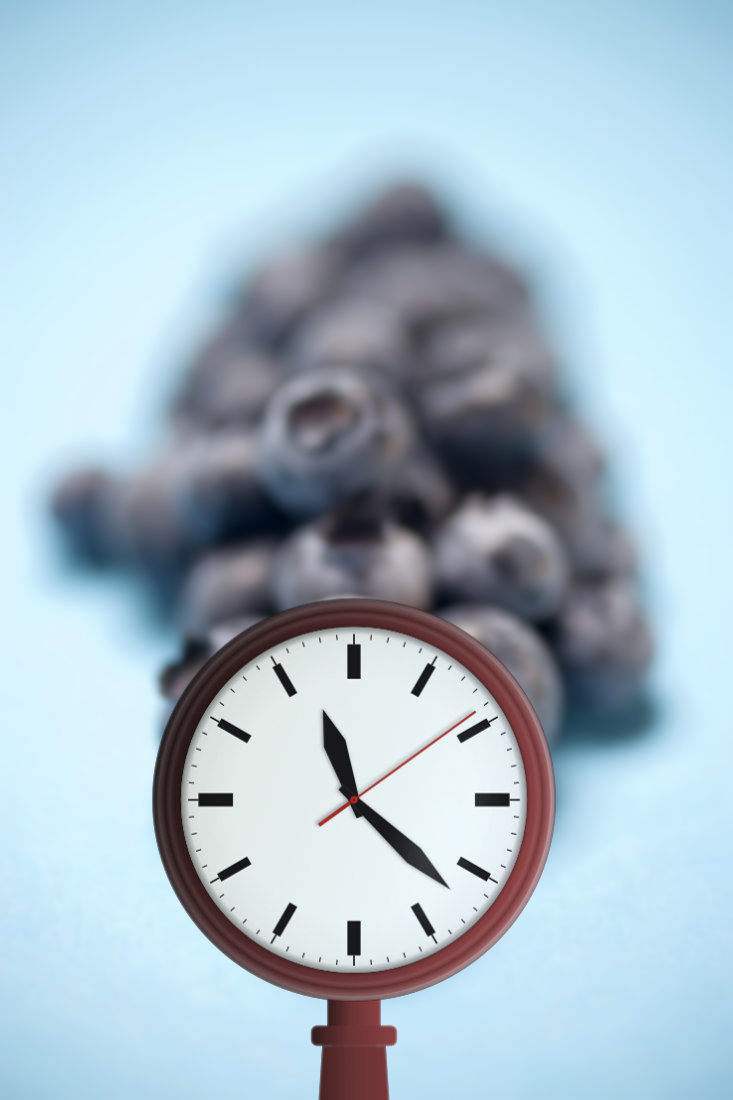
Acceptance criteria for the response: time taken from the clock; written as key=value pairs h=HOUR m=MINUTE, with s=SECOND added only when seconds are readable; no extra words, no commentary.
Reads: h=11 m=22 s=9
